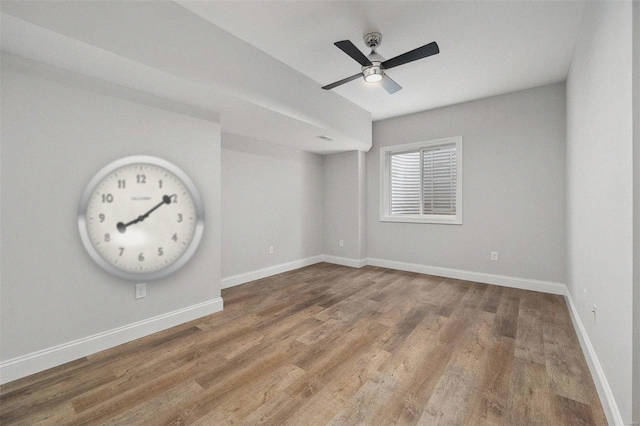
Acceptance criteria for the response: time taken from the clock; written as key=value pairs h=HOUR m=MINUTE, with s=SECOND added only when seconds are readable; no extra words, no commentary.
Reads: h=8 m=9
